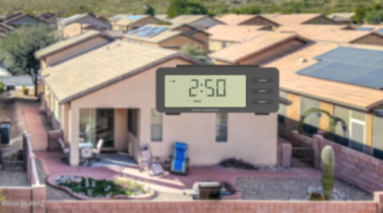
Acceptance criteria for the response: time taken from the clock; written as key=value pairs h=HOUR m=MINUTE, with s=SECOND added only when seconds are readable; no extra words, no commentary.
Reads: h=2 m=50
